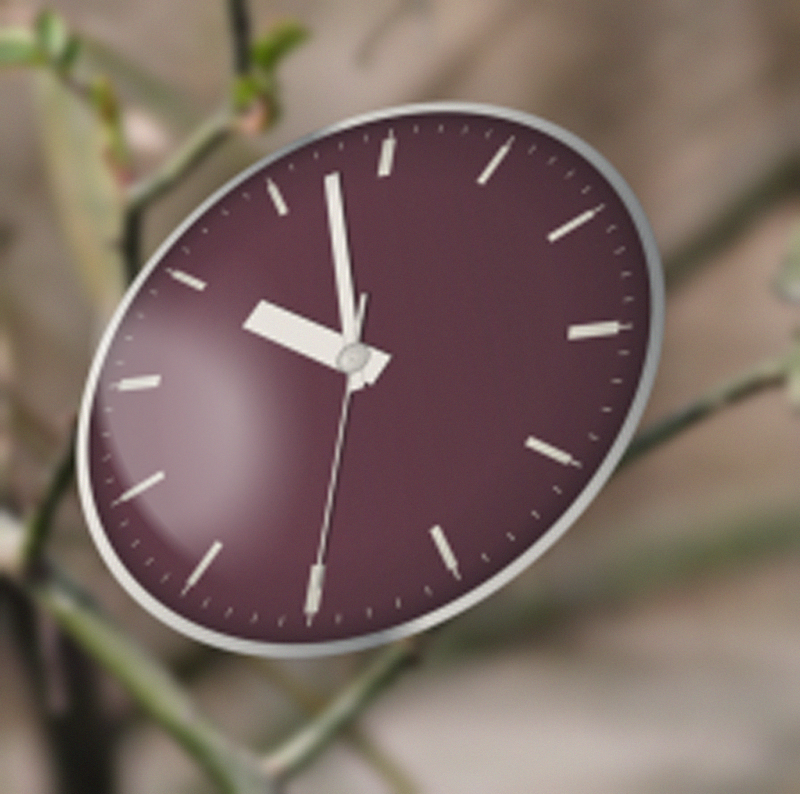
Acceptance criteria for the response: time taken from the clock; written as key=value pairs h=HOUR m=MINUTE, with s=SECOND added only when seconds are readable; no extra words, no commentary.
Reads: h=9 m=57 s=30
